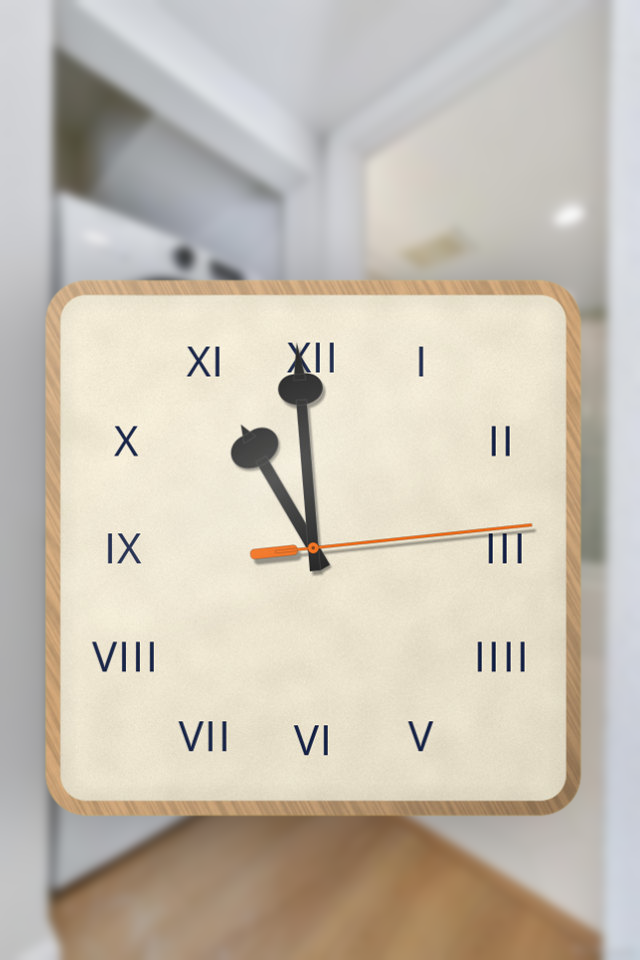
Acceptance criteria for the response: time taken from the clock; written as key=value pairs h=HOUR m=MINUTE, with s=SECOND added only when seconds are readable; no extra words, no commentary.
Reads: h=10 m=59 s=14
